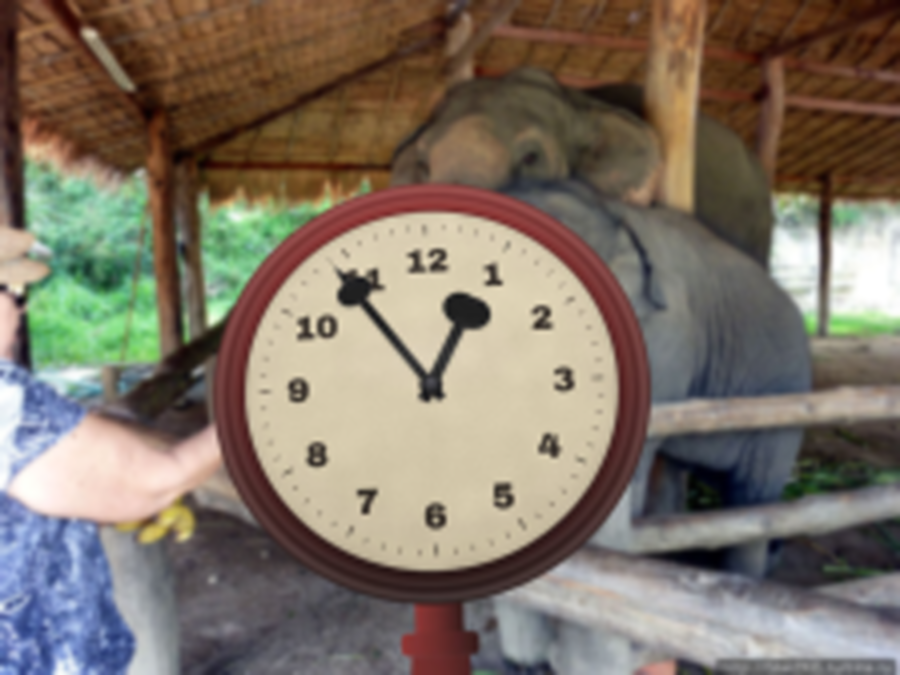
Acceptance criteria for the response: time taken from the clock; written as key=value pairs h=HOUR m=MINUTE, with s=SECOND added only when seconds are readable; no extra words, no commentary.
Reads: h=12 m=54
